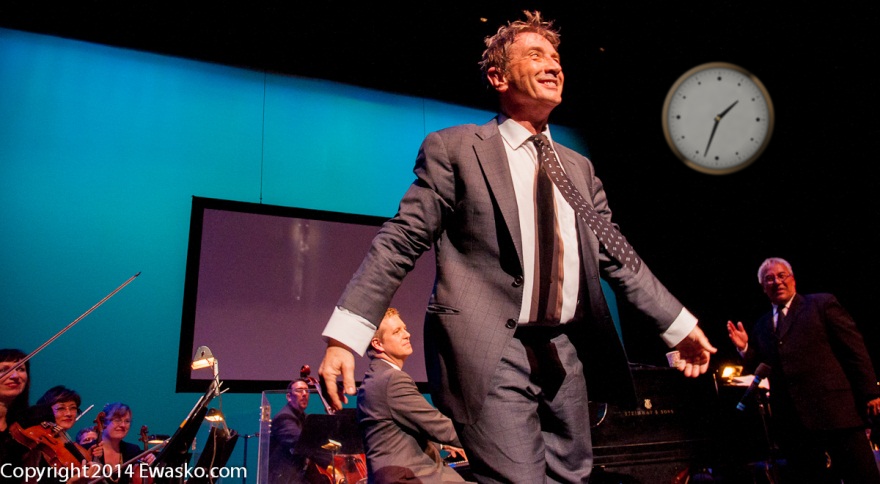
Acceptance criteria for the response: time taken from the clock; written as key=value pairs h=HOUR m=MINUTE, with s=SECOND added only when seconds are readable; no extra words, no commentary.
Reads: h=1 m=33
